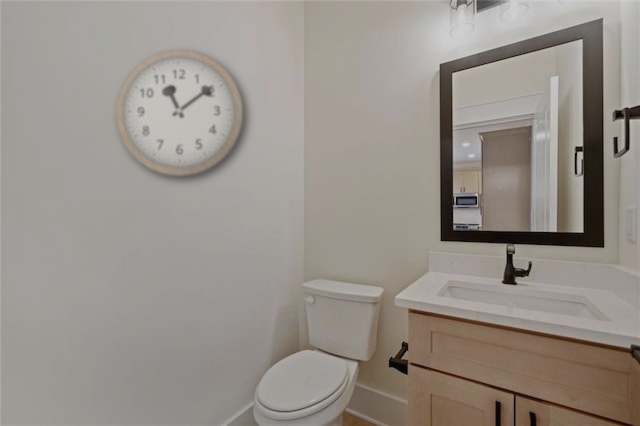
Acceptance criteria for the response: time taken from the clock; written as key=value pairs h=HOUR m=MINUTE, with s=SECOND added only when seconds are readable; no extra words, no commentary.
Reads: h=11 m=9
